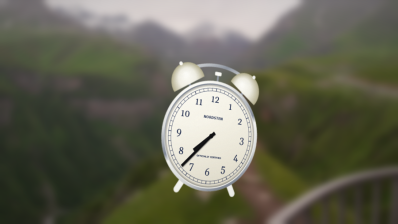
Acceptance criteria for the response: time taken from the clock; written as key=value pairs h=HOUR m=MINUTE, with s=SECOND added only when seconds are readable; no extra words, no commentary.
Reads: h=7 m=37
